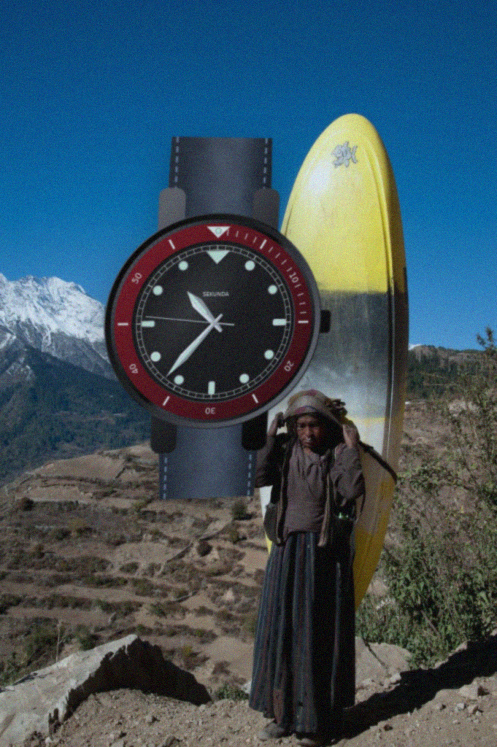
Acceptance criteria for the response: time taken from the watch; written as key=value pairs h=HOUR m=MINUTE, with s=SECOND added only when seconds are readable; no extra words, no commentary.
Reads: h=10 m=36 s=46
